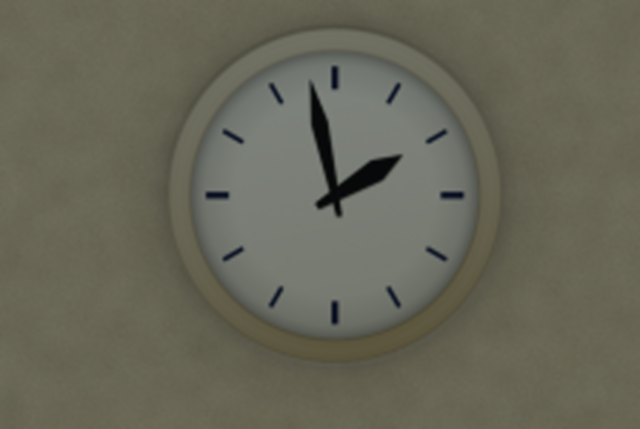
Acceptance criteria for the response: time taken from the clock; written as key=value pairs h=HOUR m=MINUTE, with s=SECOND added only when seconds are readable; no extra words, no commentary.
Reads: h=1 m=58
